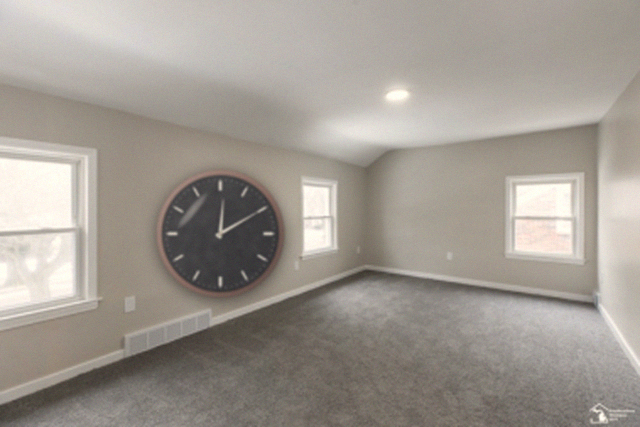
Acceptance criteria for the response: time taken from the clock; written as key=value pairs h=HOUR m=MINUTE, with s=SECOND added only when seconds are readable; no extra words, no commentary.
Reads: h=12 m=10
